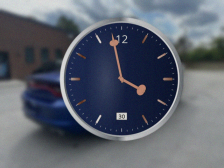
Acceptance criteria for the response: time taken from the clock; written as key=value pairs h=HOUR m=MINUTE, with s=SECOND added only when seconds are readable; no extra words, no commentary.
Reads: h=3 m=58
